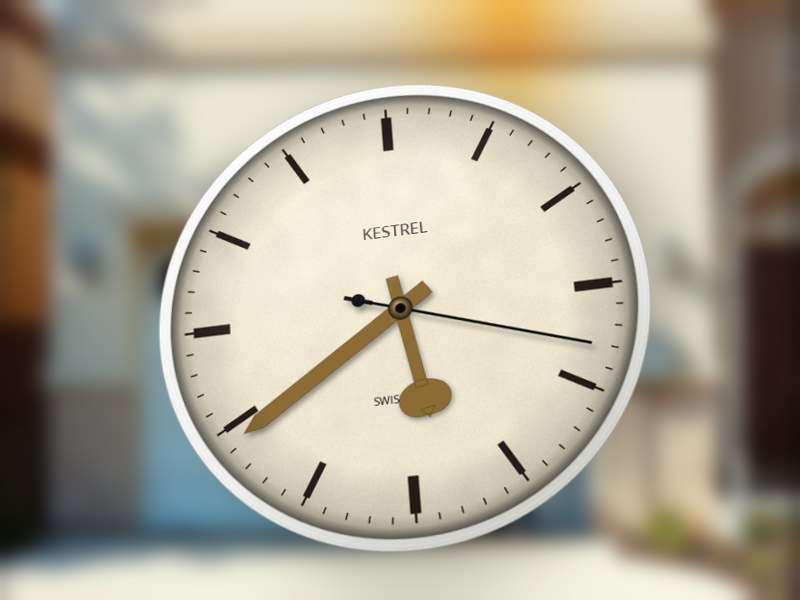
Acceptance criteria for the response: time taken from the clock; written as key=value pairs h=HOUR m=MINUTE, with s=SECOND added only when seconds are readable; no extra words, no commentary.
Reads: h=5 m=39 s=18
